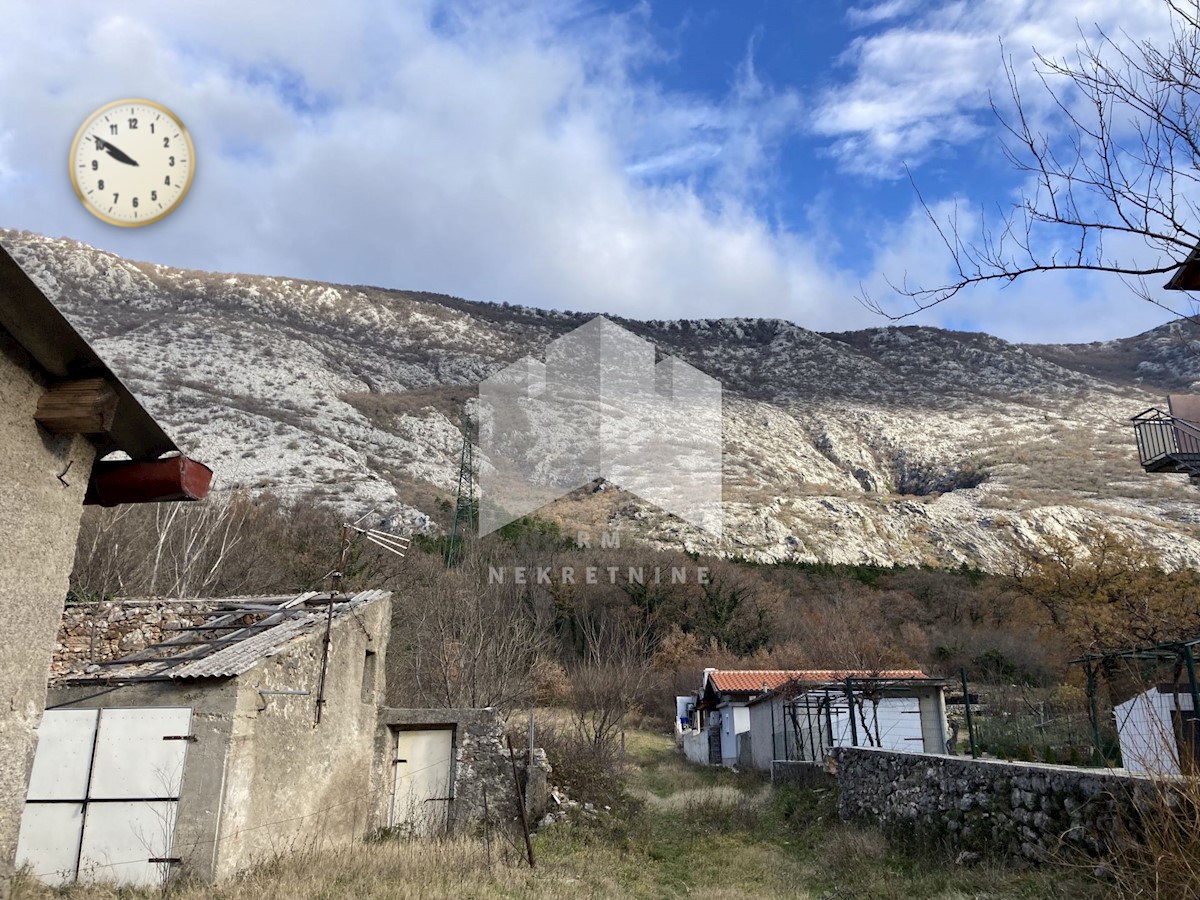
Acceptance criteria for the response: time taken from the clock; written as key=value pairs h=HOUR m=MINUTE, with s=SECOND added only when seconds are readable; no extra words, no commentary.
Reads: h=9 m=51
